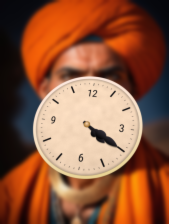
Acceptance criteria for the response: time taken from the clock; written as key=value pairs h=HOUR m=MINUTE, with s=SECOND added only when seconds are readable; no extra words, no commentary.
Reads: h=4 m=20
